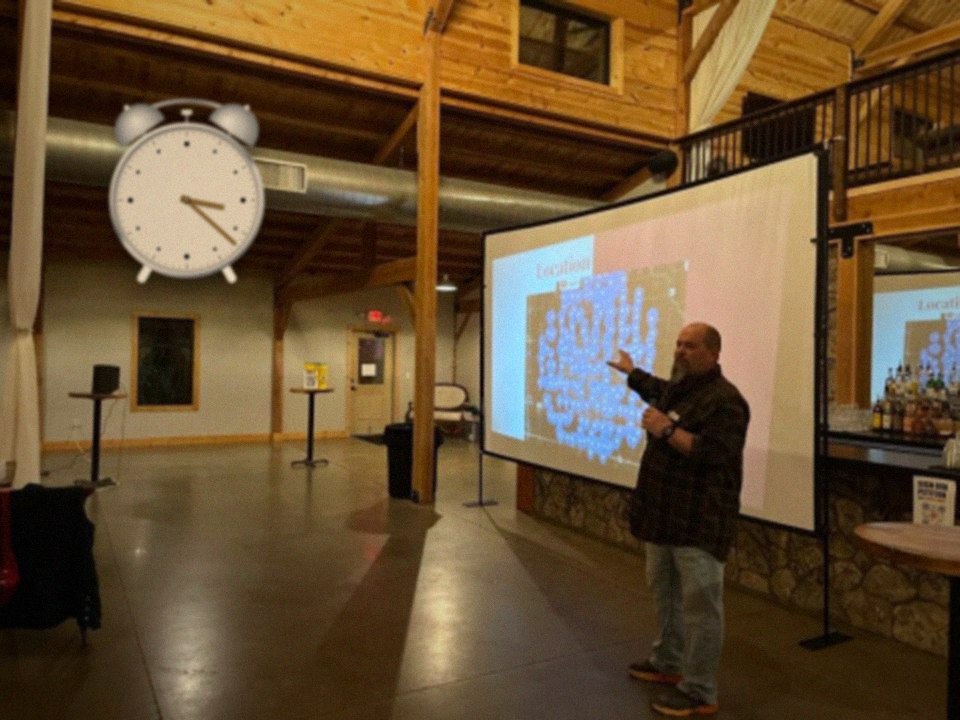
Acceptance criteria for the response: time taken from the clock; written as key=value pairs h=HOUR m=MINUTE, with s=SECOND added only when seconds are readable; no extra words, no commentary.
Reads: h=3 m=22
